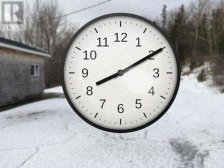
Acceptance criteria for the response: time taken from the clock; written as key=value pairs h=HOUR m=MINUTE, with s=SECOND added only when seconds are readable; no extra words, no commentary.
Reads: h=8 m=10
